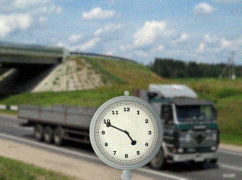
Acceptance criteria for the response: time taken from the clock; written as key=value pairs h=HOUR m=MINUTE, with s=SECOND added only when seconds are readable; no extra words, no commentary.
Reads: h=4 m=49
